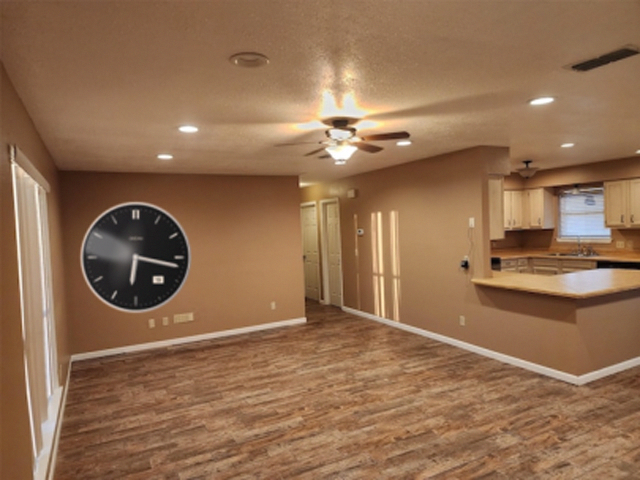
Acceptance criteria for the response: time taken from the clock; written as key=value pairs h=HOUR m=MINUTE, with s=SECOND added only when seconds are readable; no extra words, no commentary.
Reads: h=6 m=17
